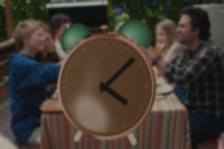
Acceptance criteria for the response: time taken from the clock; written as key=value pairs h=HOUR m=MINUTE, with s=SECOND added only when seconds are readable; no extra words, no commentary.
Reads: h=4 m=8
